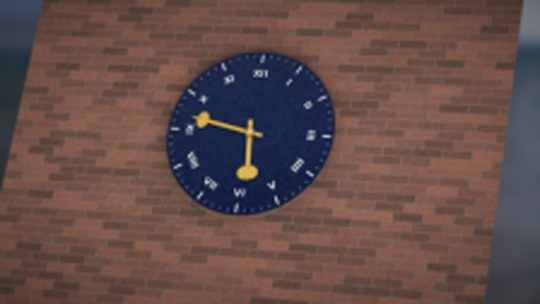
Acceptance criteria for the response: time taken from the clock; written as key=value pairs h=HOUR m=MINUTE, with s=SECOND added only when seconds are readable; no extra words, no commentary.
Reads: h=5 m=47
